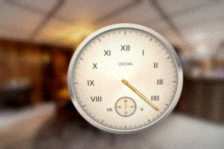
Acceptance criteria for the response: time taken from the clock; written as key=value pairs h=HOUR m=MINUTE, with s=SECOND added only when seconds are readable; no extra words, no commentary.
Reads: h=4 m=22
